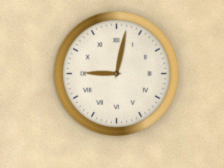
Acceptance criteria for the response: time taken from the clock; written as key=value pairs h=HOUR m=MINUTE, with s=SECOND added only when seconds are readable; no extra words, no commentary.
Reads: h=9 m=2
